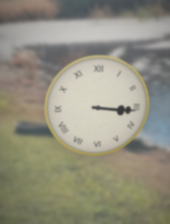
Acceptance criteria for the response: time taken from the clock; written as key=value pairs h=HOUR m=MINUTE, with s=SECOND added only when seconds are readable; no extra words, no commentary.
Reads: h=3 m=16
